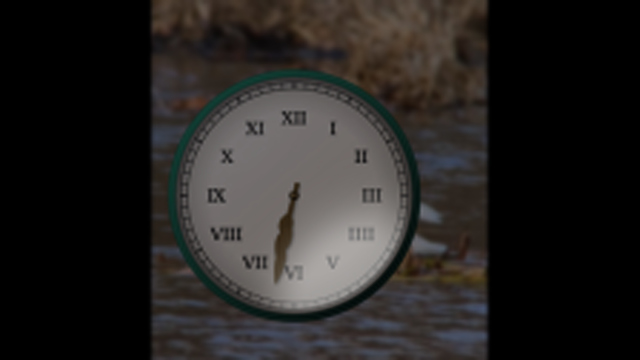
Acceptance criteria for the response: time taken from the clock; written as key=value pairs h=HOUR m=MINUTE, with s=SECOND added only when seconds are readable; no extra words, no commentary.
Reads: h=6 m=32
